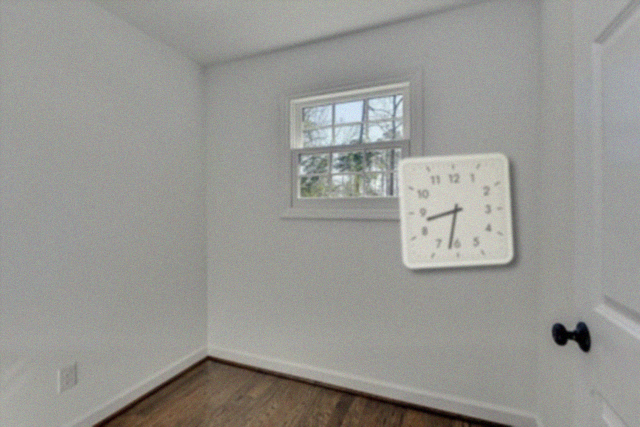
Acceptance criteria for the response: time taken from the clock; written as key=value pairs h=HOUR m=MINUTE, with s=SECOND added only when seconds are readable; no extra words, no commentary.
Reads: h=8 m=32
